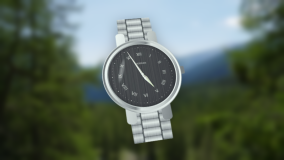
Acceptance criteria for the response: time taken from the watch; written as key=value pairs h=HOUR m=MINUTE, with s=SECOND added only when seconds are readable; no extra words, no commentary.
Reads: h=4 m=56
